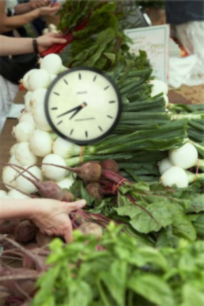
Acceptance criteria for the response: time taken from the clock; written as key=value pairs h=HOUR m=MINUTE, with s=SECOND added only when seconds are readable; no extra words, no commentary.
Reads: h=7 m=42
